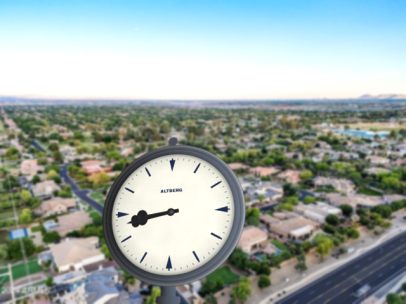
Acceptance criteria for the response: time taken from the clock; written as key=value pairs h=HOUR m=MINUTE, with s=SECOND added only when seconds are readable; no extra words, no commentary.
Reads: h=8 m=43
